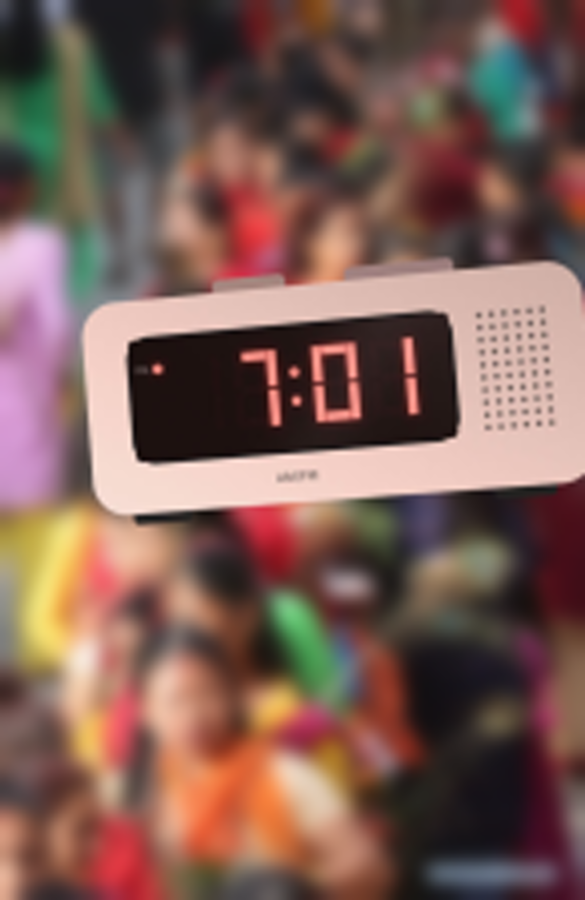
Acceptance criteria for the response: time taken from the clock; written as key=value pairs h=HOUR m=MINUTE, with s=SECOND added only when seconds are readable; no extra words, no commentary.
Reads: h=7 m=1
